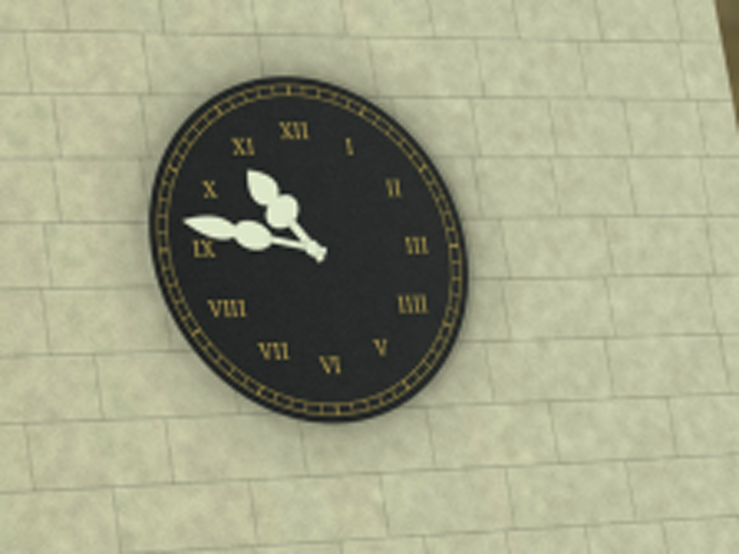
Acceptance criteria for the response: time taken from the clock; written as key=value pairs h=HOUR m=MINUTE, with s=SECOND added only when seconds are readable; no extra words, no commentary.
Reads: h=10 m=47
